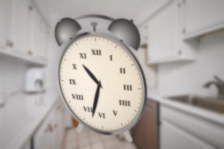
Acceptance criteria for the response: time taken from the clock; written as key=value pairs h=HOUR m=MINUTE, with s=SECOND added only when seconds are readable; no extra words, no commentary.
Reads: h=10 m=33
